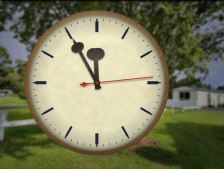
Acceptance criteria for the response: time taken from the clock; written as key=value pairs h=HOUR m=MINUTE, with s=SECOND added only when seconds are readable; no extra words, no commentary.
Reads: h=11 m=55 s=14
